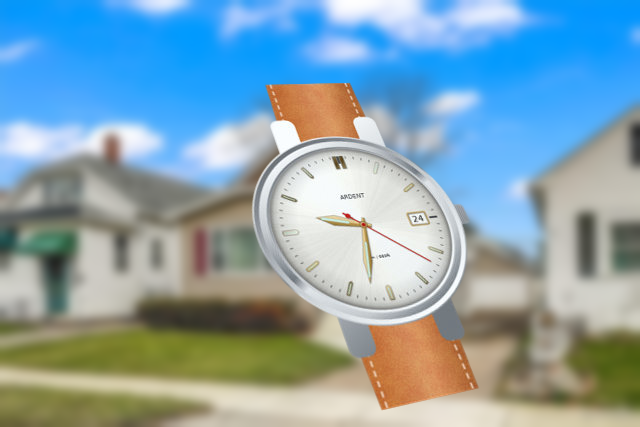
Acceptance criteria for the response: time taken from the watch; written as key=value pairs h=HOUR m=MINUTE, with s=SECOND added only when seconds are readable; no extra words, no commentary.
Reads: h=9 m=32 s=22
